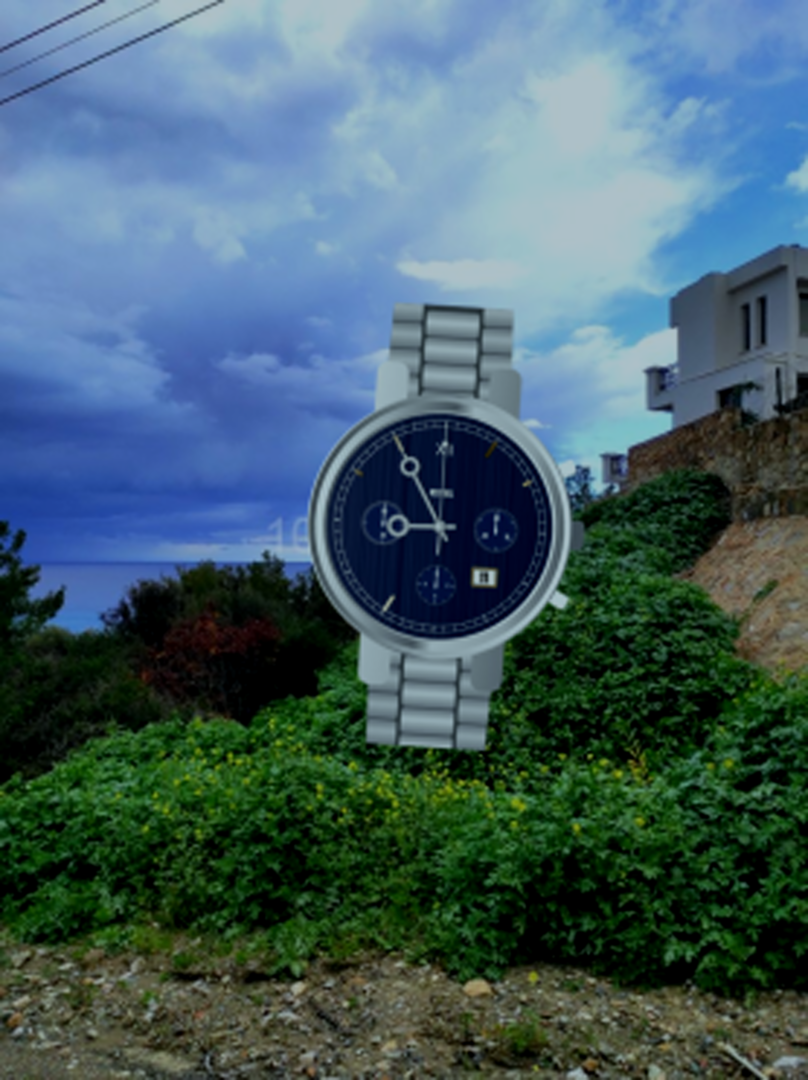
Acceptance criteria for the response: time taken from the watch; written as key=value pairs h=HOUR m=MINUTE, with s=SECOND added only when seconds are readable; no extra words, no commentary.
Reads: h=8 m=55
